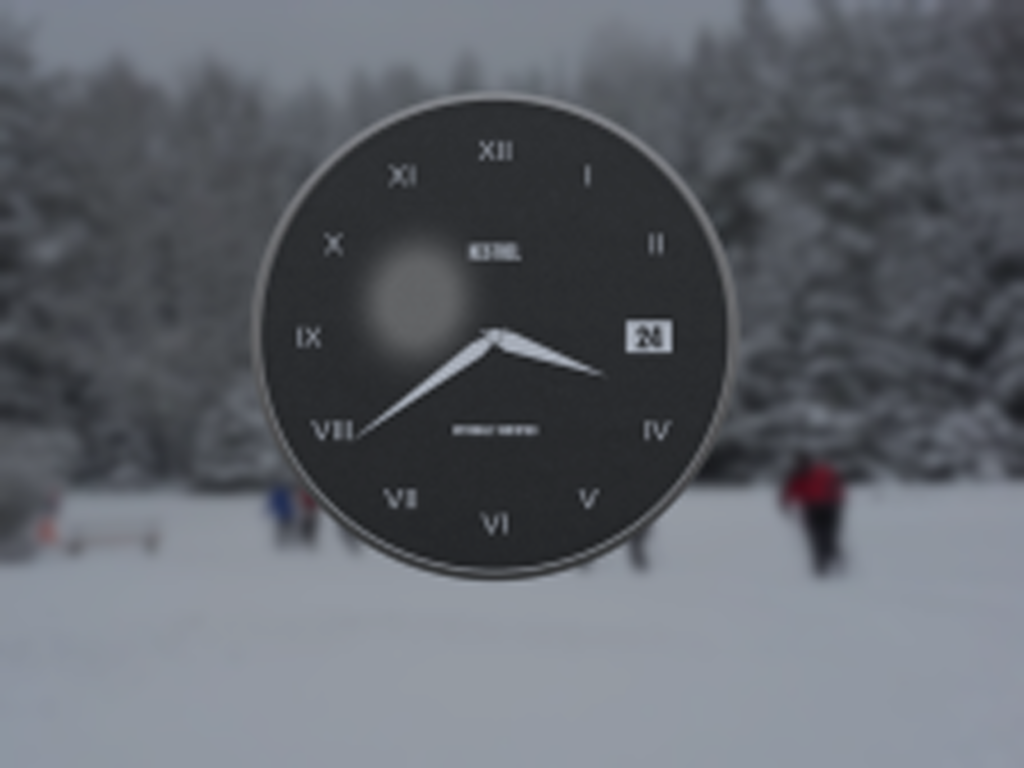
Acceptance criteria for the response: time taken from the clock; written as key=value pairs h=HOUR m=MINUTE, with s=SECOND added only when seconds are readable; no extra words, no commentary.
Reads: h=3 m=39
